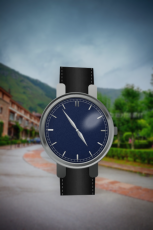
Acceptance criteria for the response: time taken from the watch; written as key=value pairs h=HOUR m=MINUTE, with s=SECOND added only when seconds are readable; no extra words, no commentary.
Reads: h=4 m=54
